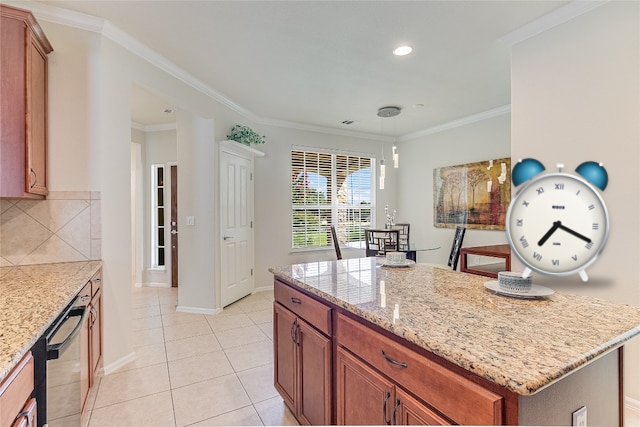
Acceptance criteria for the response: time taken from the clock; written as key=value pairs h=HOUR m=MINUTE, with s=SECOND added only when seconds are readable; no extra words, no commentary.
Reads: h=7 m=19
